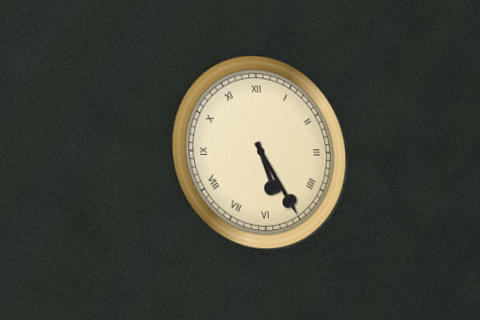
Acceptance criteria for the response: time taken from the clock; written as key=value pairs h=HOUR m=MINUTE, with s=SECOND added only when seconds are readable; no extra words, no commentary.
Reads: h=5 m=25
